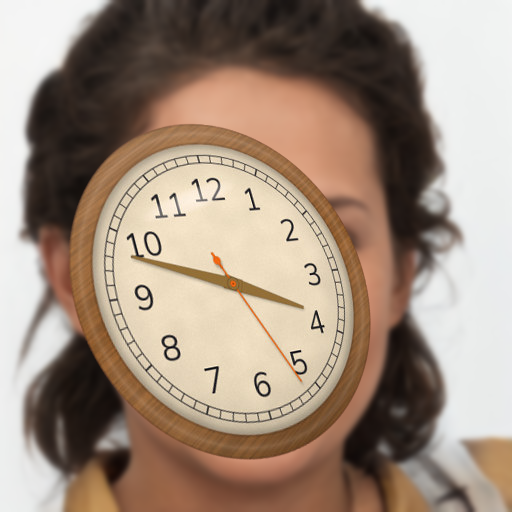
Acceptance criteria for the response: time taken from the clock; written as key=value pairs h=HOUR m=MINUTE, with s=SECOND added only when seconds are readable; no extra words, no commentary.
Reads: h=3 m=48 s=26
